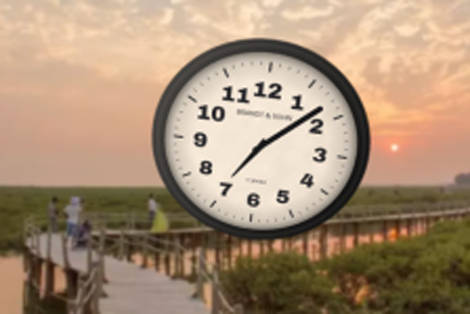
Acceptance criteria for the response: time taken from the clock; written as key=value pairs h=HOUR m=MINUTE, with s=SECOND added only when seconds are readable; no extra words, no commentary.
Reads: h=7 m=8
